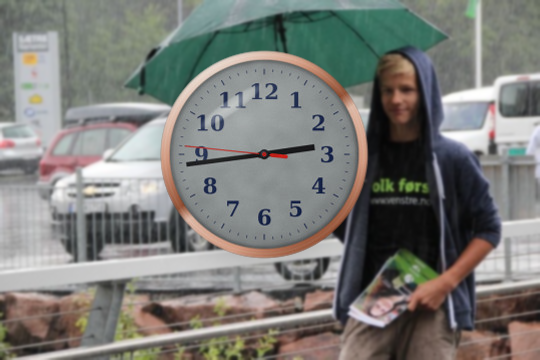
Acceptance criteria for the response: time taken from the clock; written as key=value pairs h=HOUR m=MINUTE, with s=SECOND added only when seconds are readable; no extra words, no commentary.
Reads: h=2 m=43 s=46
